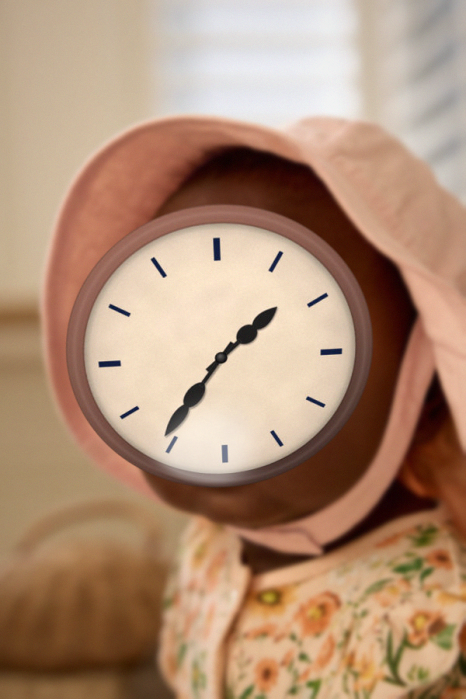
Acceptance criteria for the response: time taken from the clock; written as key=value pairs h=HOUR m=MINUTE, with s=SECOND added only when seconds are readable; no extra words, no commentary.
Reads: h=1 m=36
